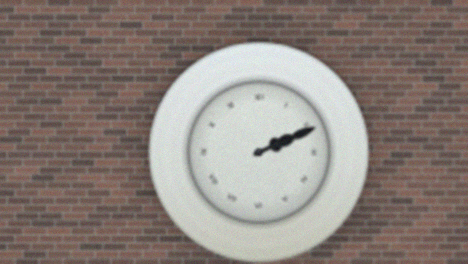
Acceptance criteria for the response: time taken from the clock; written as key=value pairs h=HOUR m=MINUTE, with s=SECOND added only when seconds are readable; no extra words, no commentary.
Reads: h=2 m=11
